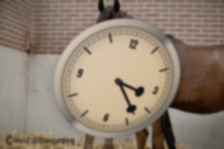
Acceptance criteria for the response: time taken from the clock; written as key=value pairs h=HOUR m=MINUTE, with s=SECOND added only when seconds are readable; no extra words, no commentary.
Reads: h=3 m=23
